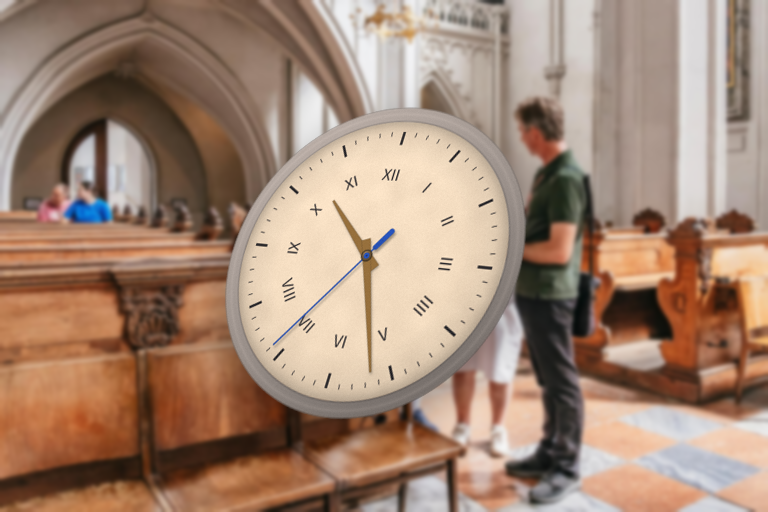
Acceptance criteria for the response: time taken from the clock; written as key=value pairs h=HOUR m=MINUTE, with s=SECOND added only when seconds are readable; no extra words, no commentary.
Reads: h=10 m=26 s=36
